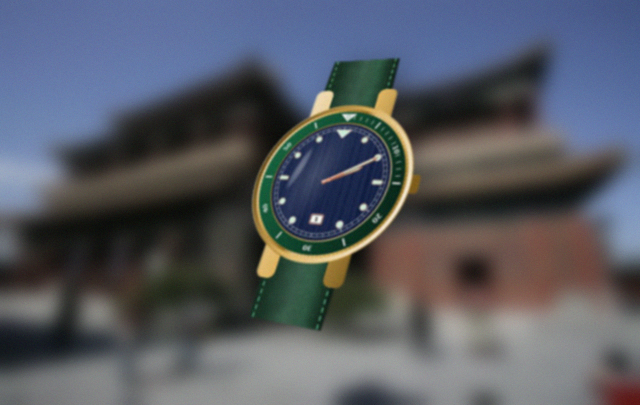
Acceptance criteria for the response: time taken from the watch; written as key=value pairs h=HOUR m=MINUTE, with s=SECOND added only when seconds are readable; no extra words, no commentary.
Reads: h=2 m=10
